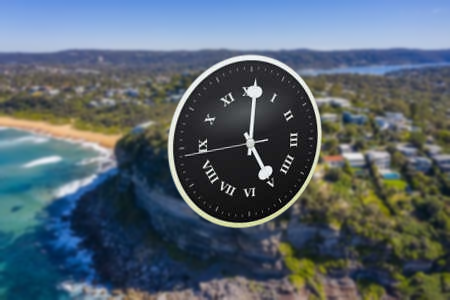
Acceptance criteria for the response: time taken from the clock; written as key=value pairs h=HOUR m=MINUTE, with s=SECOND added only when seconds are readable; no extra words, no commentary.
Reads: h=5 m=0 s=44
